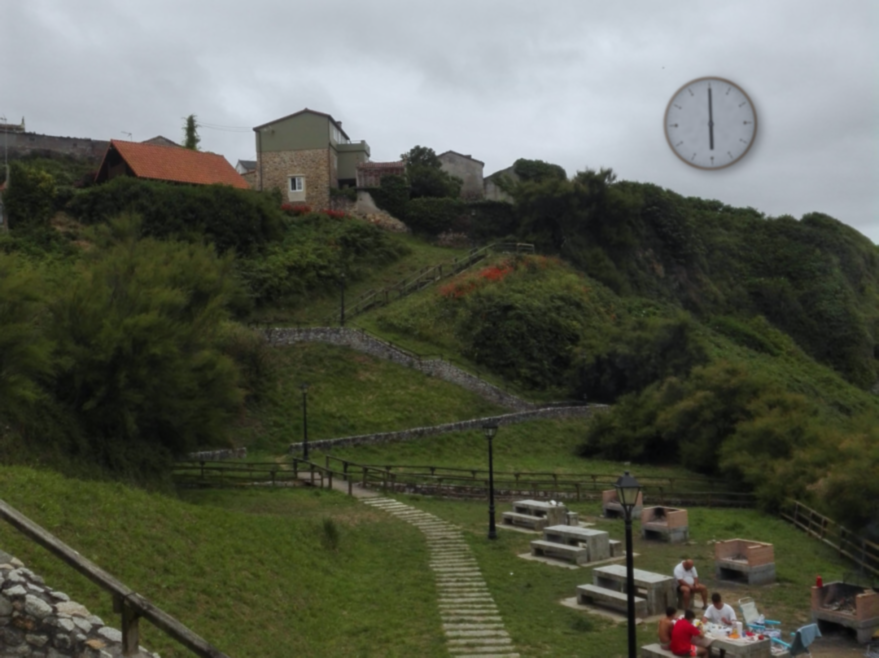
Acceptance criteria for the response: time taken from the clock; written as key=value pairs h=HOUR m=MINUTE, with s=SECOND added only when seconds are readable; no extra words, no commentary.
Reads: h=6 m=0
